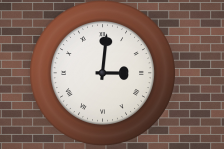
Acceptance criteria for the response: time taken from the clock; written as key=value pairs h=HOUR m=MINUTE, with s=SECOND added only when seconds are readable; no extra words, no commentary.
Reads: h=3 m=1
